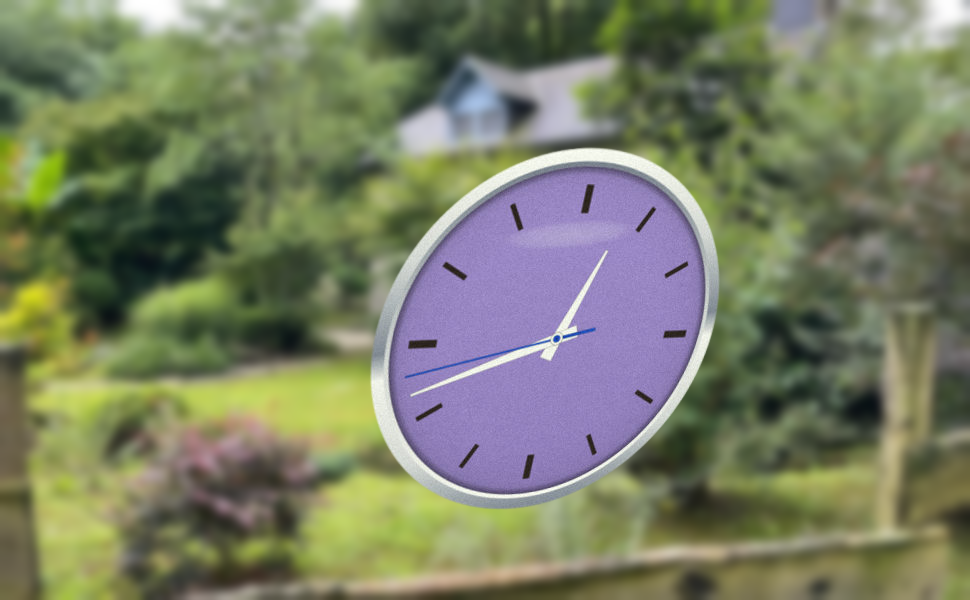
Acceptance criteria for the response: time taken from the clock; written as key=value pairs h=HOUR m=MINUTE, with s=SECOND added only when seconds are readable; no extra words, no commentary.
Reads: h=12 m=41 s=43
